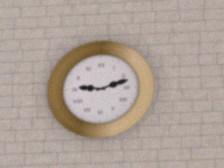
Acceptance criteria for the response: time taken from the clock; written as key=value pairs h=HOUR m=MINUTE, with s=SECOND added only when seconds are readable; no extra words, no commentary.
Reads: h=9 m=12
